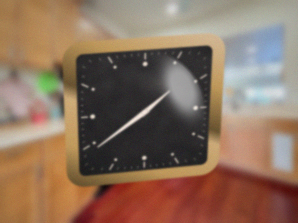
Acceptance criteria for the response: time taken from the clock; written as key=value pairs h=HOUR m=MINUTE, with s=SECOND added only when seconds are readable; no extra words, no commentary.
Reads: h=1 m=39
